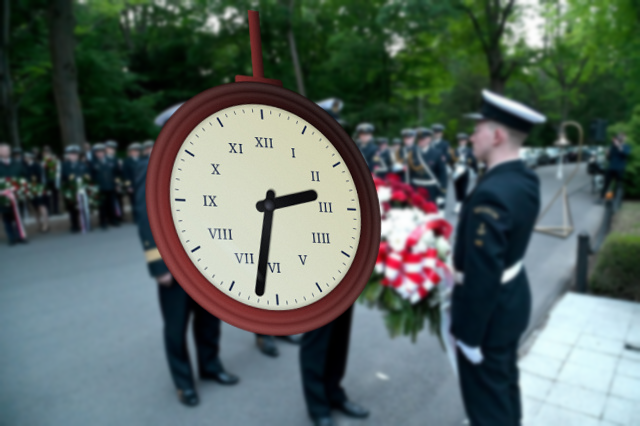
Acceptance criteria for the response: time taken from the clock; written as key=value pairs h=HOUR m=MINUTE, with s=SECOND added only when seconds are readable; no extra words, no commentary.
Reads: h=2 m=32
